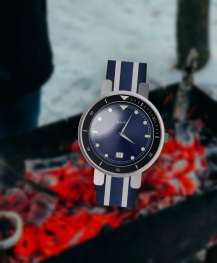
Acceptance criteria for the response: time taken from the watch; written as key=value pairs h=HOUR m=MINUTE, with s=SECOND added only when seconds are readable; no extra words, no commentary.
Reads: h=4 m=4
